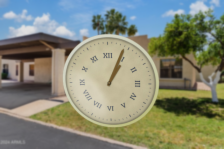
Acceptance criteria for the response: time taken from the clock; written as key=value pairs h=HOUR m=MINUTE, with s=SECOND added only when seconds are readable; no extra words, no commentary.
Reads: h=1 m=4
